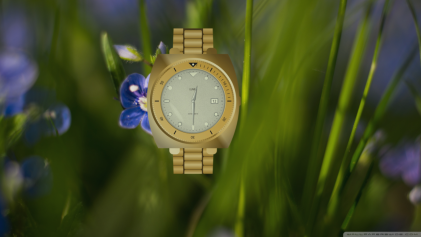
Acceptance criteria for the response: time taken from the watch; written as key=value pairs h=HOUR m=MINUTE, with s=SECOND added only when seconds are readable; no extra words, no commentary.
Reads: h=12 m=30
